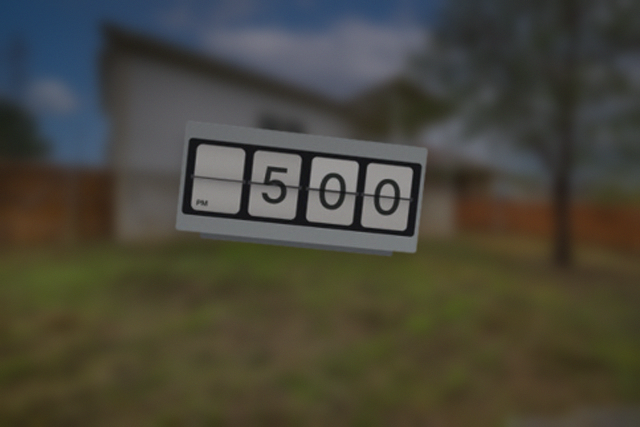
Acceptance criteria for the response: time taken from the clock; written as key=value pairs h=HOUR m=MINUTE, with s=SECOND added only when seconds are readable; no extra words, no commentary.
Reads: h=5 m=0
